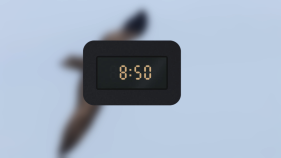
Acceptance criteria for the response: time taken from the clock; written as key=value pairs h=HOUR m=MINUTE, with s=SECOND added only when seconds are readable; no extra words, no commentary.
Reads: h=8 m=50
